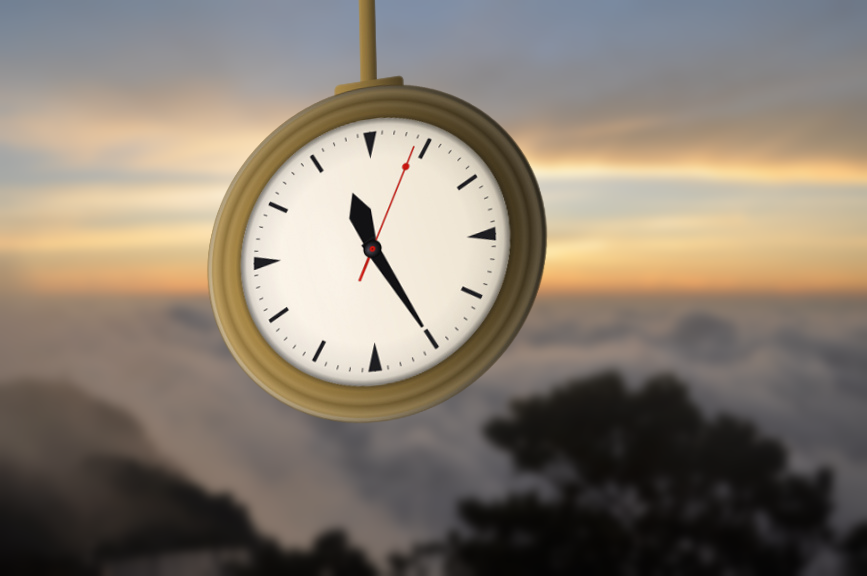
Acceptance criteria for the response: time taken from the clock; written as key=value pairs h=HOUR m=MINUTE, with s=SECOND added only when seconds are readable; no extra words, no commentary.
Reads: h=11 m=25 s=4
